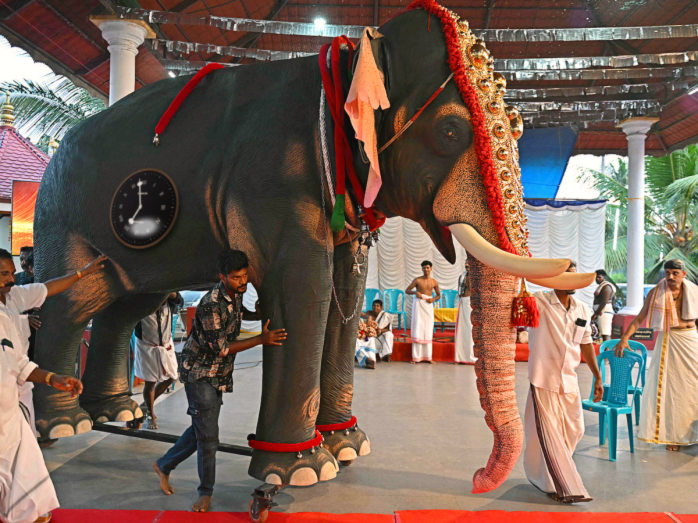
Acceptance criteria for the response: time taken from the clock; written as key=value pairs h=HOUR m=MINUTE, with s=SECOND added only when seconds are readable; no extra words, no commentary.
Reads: h=6 m=58
